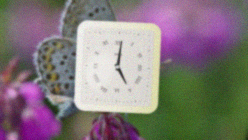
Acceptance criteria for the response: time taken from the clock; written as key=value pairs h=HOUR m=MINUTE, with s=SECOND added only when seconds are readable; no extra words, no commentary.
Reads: h=5 m=1
